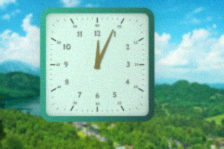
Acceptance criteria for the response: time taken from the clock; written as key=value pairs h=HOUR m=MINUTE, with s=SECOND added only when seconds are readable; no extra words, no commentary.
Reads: h=12 m=4
